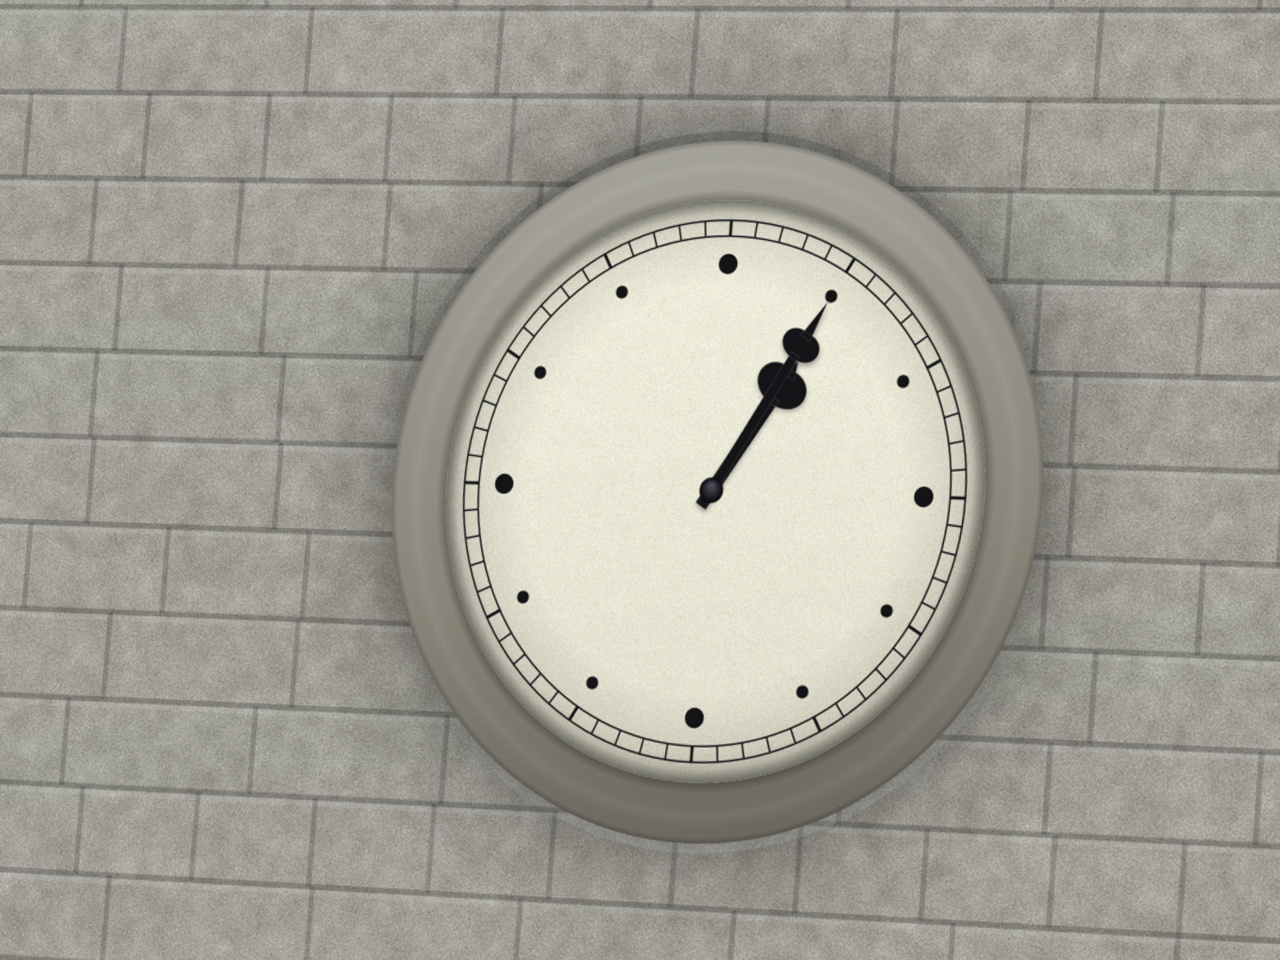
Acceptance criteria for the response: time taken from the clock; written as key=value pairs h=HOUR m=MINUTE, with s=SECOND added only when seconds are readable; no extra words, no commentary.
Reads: h=1 m=5
